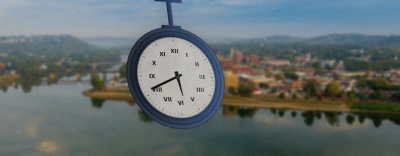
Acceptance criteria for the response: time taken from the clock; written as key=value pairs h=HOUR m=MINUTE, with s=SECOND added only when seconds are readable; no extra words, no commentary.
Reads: h=5 m=41
